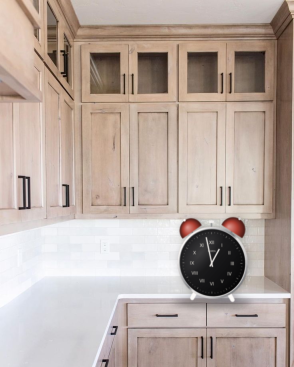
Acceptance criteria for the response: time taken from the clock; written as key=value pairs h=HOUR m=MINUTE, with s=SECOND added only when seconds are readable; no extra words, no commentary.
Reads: h=12 m=58
